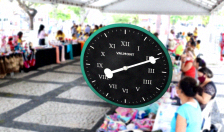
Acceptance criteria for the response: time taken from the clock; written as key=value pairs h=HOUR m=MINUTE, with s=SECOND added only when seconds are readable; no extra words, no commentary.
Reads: h=8 m=11
